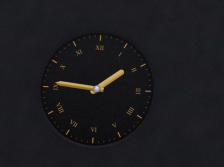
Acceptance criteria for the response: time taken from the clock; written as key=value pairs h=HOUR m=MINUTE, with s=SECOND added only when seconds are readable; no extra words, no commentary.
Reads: h=1 m=46
